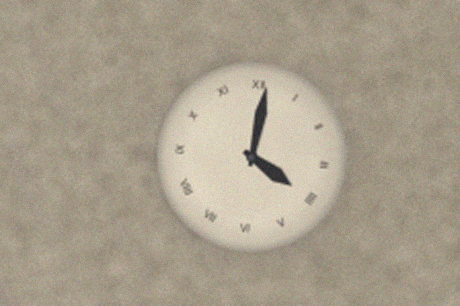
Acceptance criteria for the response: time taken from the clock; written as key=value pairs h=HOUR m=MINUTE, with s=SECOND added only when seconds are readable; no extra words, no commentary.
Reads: h=4 m=1
